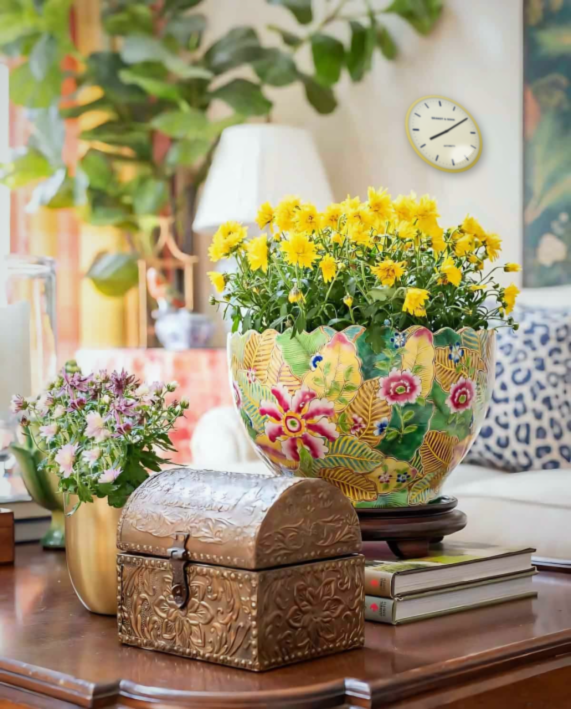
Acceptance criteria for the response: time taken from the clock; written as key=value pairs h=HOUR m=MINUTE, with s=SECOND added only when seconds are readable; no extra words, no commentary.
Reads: h=8 m=10
